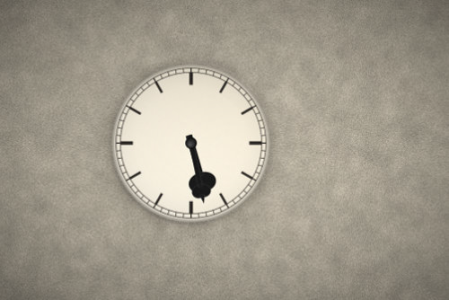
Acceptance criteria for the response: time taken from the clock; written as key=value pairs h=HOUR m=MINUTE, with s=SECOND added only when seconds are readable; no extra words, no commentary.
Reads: h=5 m=28
